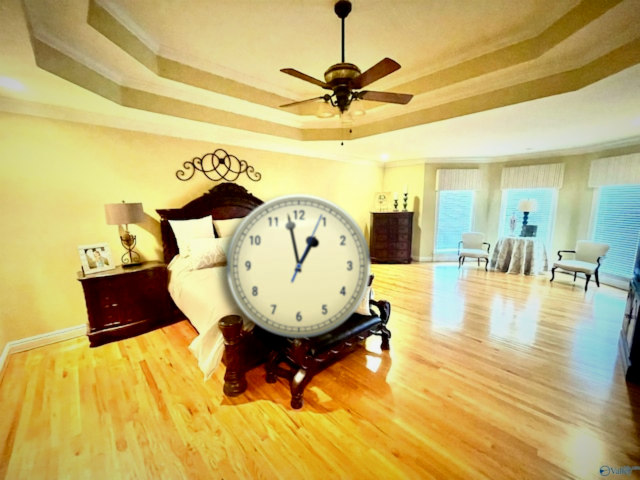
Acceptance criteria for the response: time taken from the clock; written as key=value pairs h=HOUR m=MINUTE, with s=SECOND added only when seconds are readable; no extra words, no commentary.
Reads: h=12 m=58 s=4
